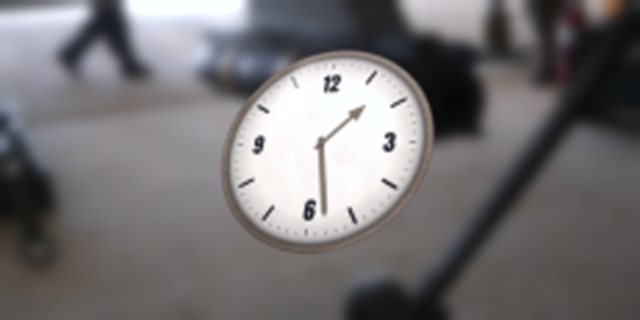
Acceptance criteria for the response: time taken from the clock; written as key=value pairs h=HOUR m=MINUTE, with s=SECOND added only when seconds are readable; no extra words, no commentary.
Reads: h=1 m=28
